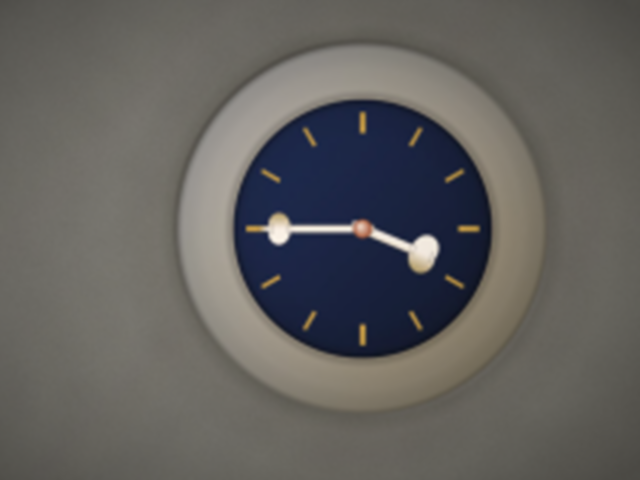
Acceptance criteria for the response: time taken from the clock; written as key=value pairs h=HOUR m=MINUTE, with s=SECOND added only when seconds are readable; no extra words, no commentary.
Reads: h=3 m=45
